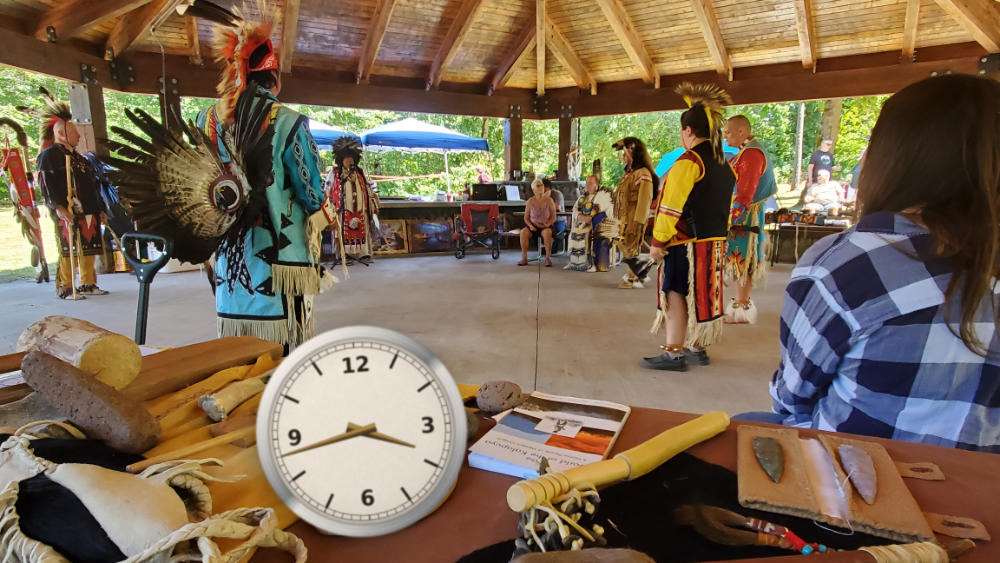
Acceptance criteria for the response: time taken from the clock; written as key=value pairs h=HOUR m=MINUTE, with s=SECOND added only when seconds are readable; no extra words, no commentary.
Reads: h=3 m=43
